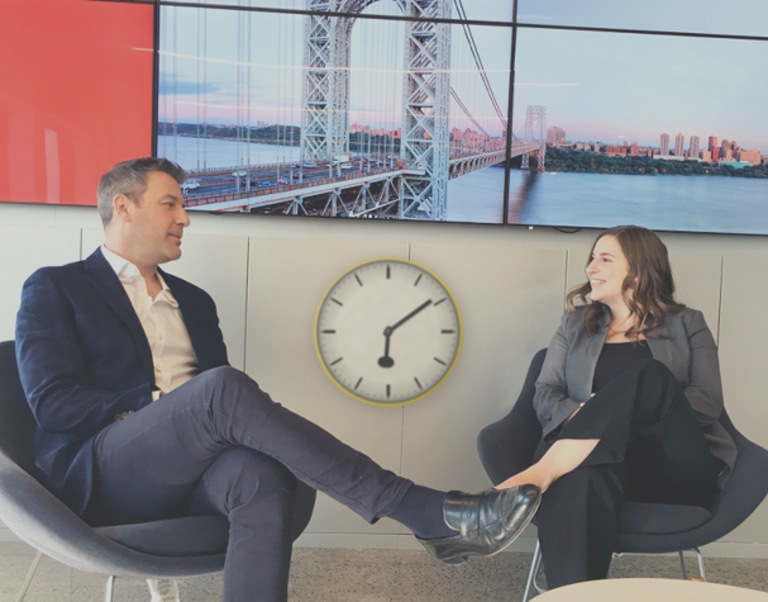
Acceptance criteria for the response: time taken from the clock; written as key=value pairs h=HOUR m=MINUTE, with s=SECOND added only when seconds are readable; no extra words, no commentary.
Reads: h=6 m=9
